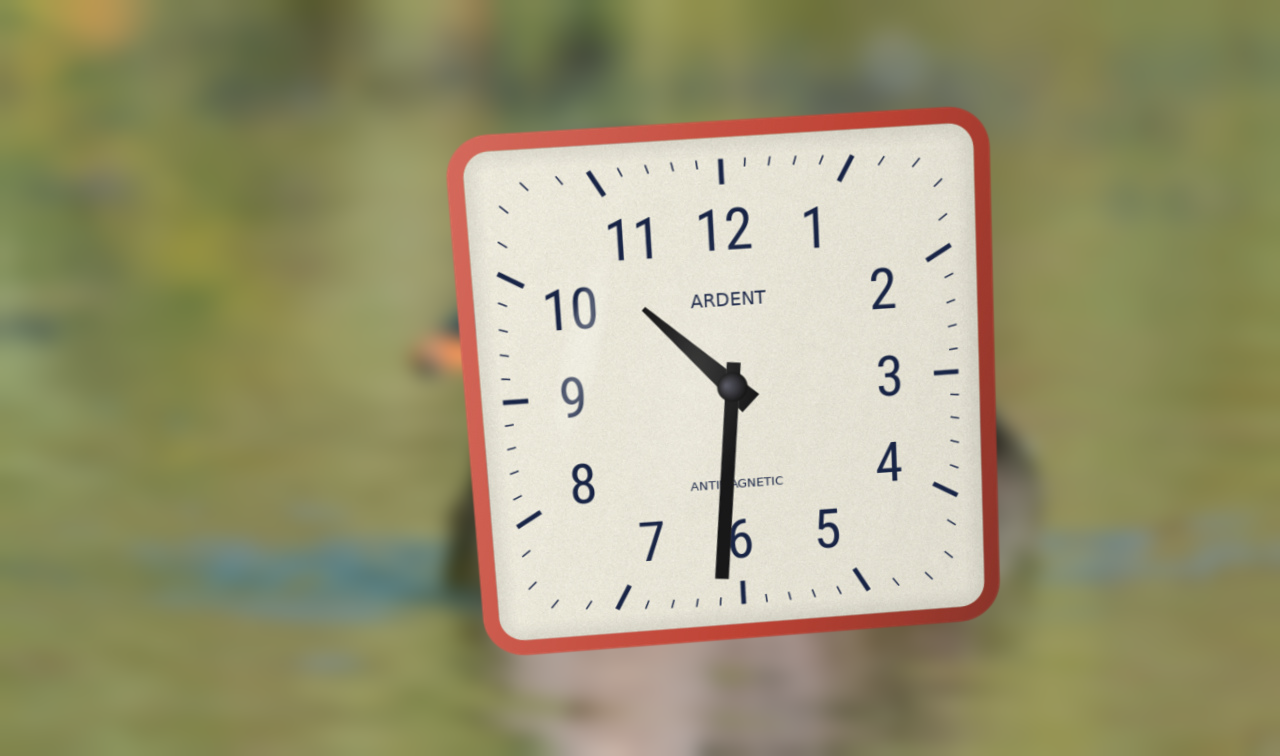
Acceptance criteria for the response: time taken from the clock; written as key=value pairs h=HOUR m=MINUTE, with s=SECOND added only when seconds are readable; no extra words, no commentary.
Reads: h=10 m=31
